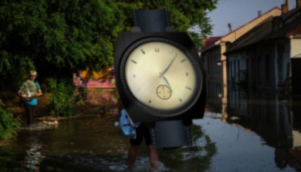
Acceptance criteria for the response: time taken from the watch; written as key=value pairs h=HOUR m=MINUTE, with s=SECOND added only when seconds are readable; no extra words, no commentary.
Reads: h=5 m=7
